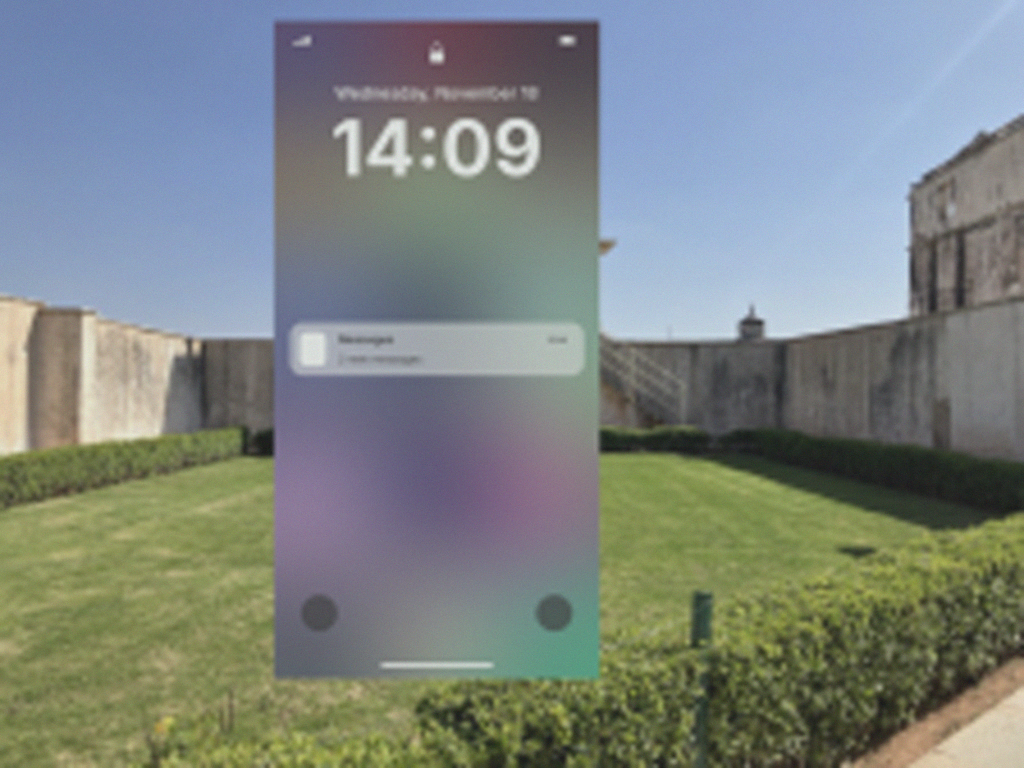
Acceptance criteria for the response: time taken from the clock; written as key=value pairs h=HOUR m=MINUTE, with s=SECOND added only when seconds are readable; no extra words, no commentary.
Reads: h=14 m=9
